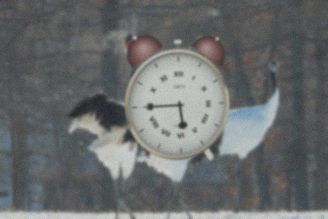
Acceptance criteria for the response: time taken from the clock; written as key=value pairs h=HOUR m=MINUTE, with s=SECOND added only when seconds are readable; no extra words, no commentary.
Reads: h=5 m=45
